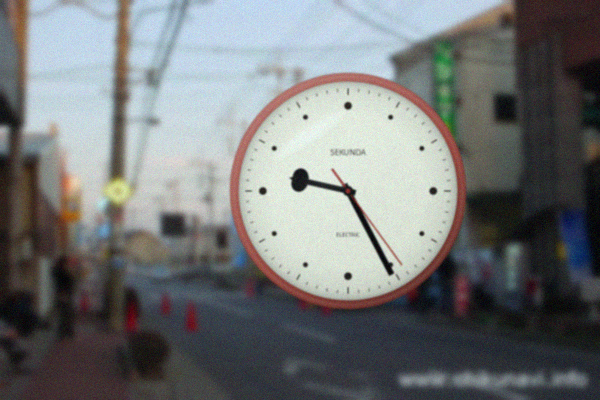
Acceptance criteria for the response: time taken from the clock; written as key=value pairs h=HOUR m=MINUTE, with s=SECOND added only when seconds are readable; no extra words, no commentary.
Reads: h=9 m=25 s=24
